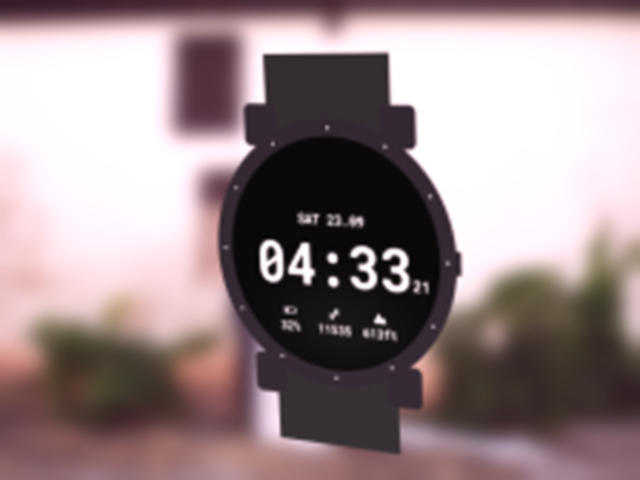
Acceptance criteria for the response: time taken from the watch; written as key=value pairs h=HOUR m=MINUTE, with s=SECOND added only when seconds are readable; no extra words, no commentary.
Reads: h=4 m=33
